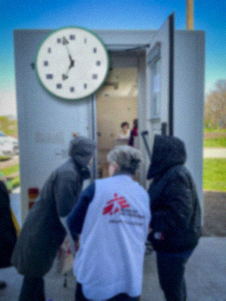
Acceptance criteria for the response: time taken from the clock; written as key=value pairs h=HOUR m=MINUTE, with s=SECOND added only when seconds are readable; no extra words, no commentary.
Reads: h=6 m=57
